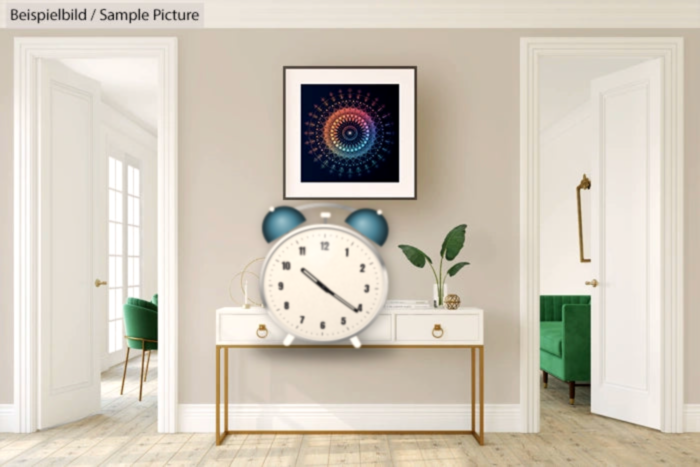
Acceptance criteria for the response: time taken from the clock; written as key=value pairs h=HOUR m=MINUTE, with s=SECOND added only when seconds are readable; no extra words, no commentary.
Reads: h=10 m=21
